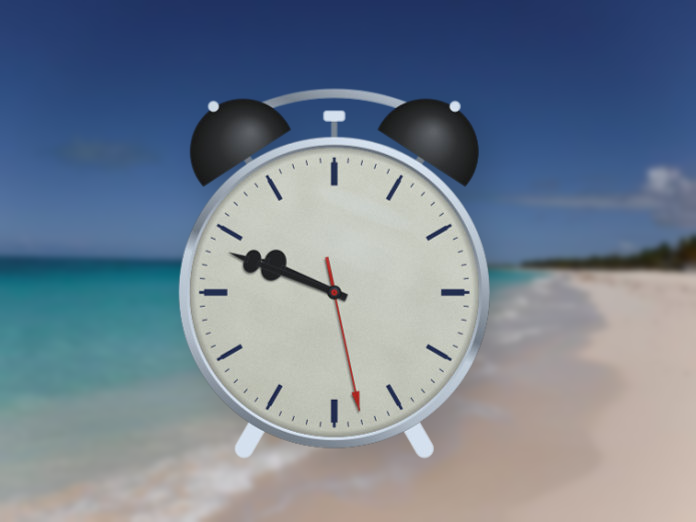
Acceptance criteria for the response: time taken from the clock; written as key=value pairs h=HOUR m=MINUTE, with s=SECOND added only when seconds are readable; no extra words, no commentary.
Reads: h=9 m=48 s=28
